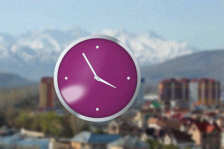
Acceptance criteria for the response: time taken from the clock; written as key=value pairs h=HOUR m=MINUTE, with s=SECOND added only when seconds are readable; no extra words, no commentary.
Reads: h=3 m=55
